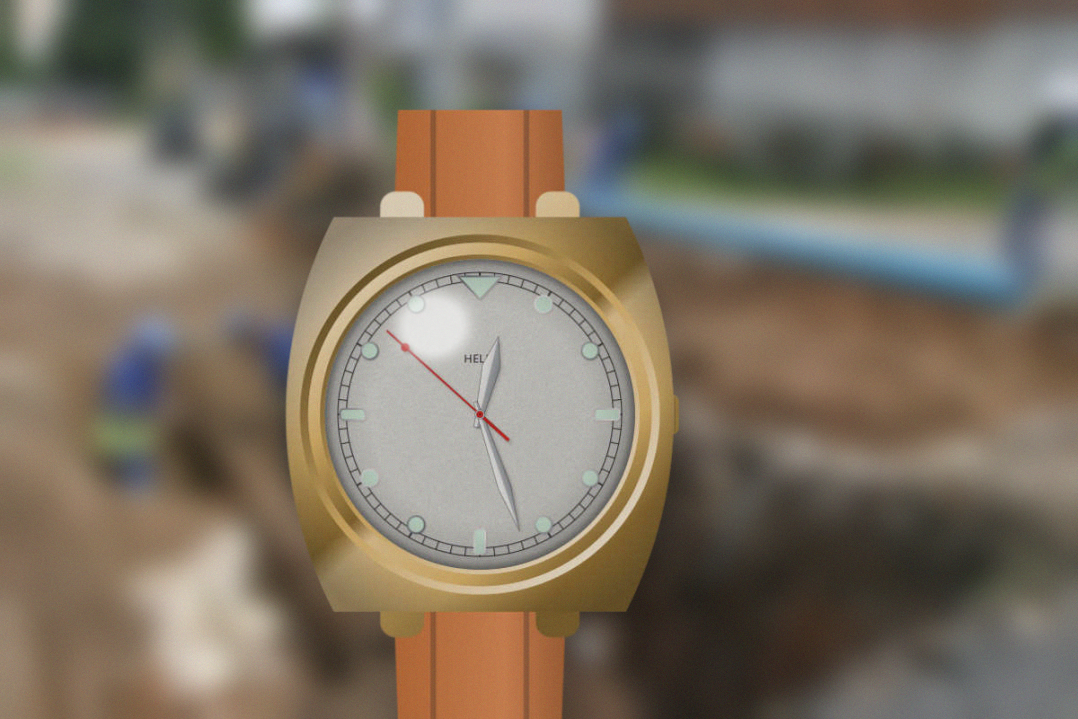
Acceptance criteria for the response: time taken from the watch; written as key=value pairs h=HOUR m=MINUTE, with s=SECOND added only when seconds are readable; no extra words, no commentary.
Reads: h=12 m=26 s=52
